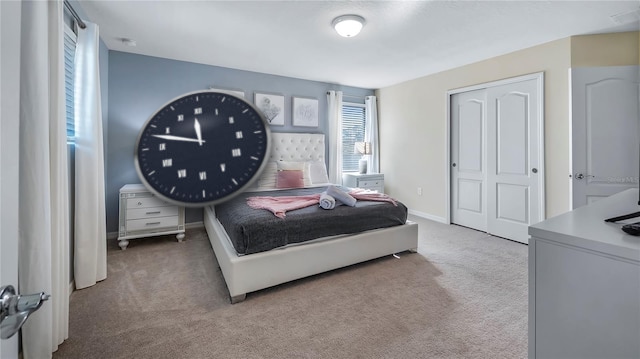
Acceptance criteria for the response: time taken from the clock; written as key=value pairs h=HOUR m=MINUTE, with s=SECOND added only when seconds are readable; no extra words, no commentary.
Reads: h=11 m=48
